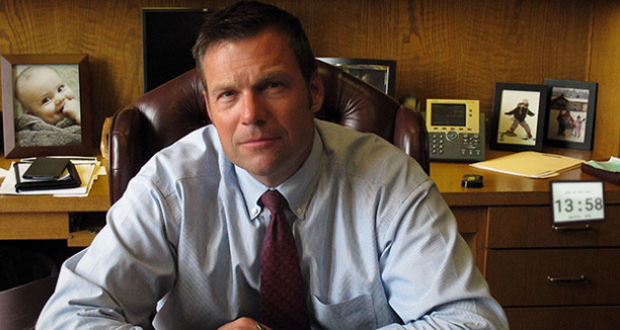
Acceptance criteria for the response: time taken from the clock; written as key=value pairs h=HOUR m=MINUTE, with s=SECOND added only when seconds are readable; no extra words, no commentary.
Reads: h=13 m=58
